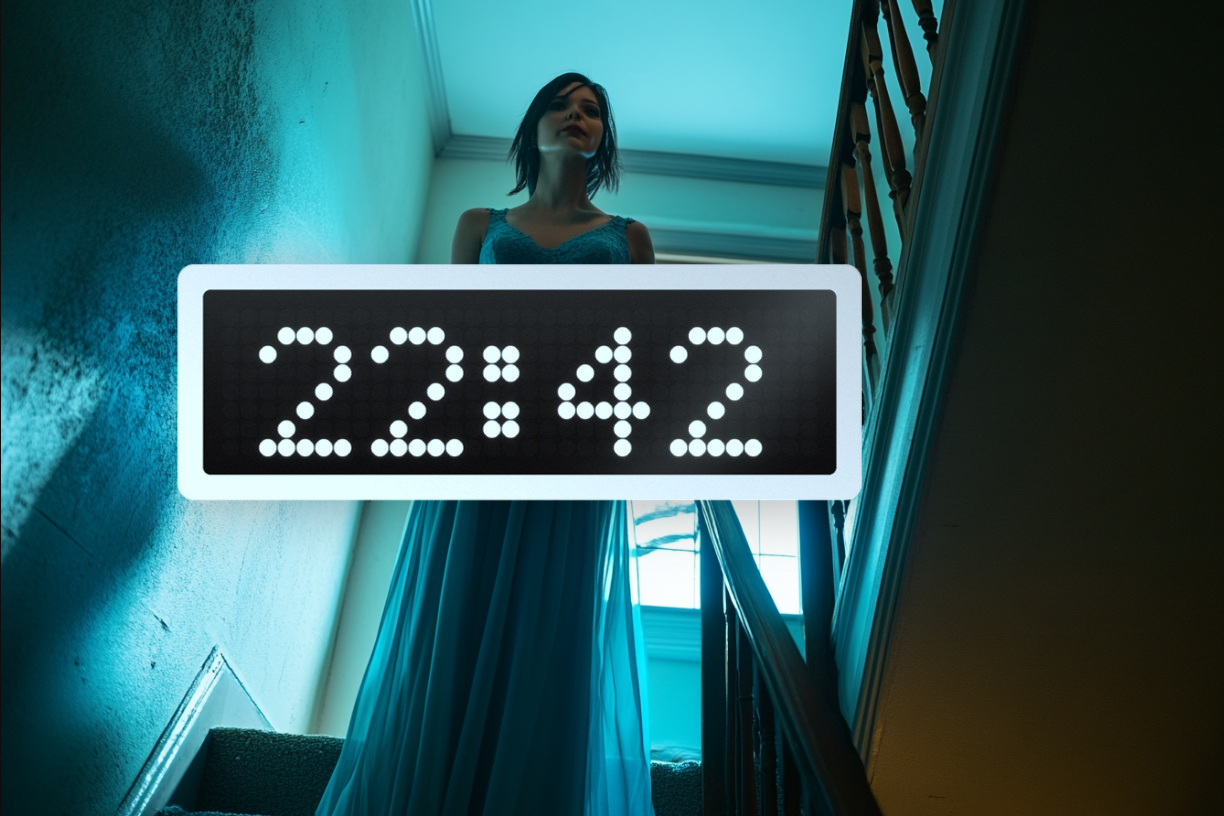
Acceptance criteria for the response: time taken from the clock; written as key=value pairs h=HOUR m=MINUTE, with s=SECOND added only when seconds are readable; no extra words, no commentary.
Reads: h=22 m=42
